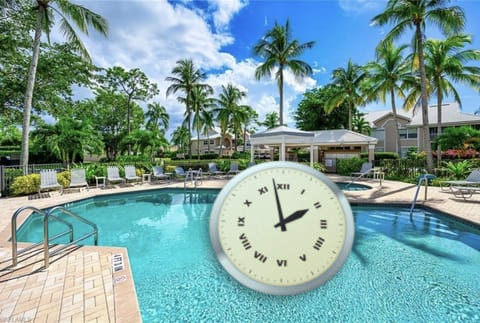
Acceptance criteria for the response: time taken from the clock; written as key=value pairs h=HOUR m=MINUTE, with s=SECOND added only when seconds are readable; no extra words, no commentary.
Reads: h=1 m=58
